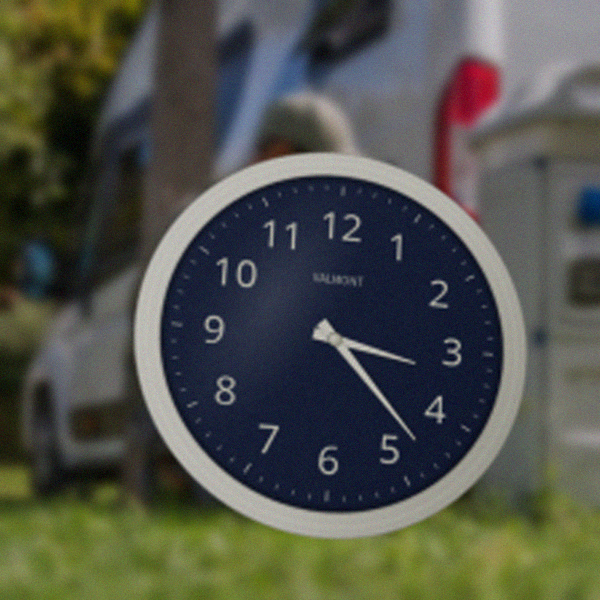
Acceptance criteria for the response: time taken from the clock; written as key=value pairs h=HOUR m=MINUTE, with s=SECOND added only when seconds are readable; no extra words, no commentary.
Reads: h=3 m=23
